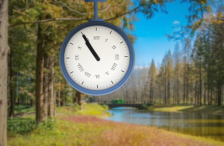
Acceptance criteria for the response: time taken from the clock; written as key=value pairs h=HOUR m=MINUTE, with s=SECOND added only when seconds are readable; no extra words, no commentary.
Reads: h=10 m=55
